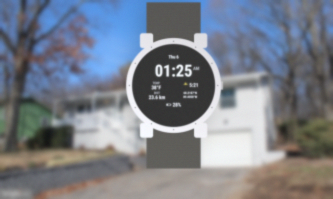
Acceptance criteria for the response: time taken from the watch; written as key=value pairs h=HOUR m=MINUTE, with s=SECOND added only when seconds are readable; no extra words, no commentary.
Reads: h=1 m=25
